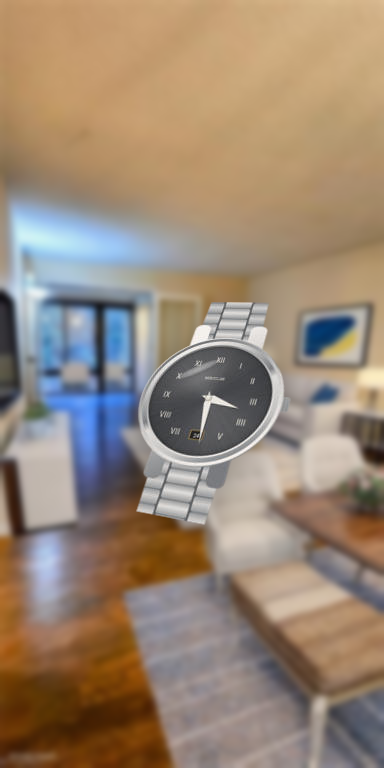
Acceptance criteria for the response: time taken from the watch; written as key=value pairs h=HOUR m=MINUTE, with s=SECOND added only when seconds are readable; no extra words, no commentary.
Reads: h=3 m=29
